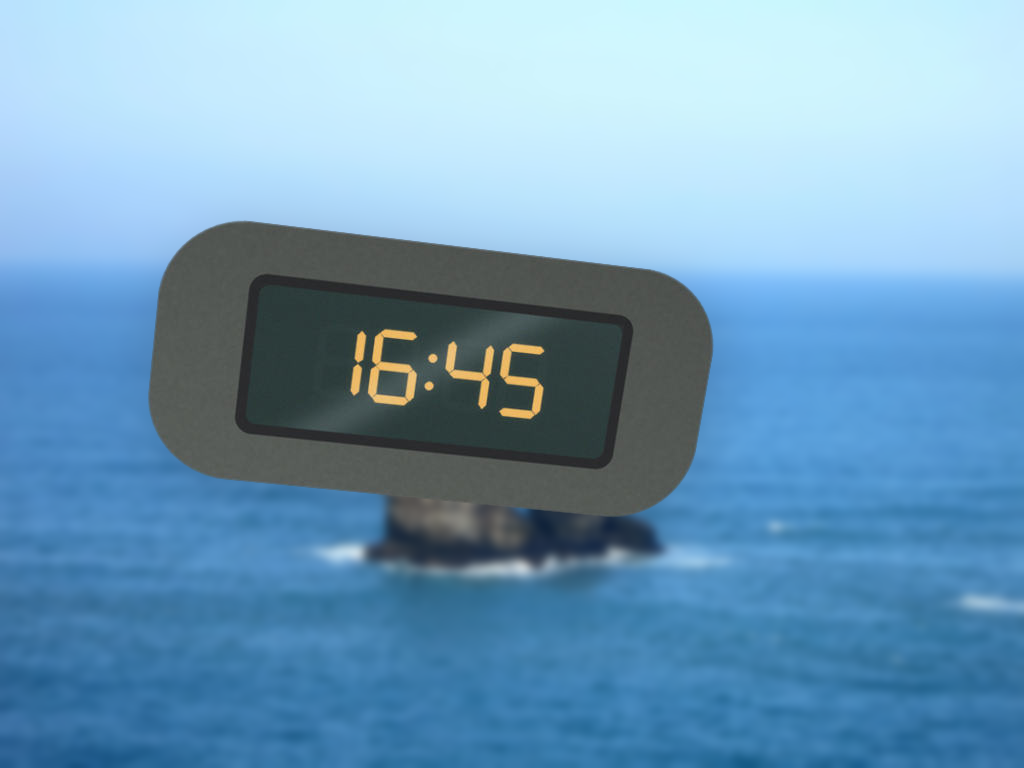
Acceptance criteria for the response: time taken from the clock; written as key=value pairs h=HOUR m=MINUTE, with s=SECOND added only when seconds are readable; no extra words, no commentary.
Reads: h=16 m=45
